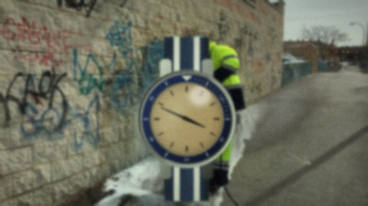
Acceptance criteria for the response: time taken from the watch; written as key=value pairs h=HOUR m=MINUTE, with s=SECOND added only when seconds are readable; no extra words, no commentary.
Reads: h=3 m=49
